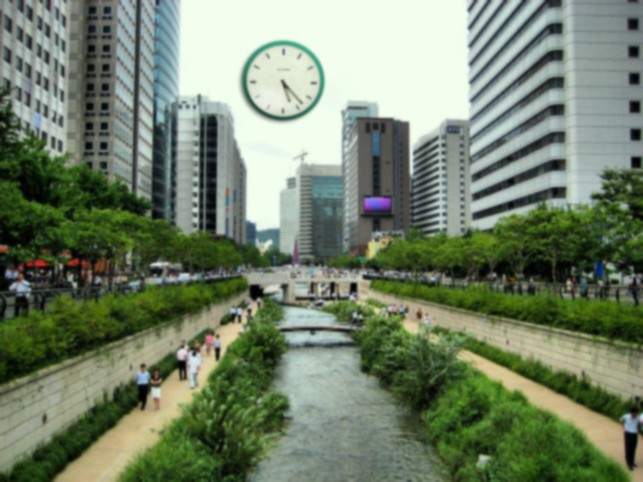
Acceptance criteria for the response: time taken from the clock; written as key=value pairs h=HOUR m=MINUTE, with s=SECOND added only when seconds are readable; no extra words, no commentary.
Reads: h=5 m=23
